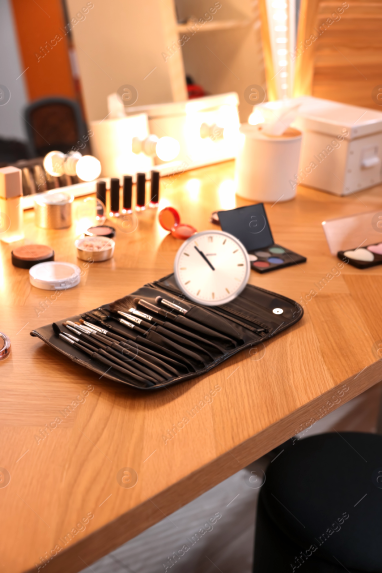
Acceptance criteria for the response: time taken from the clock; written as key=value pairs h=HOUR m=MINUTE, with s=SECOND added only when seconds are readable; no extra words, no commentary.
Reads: h=10 m=54
